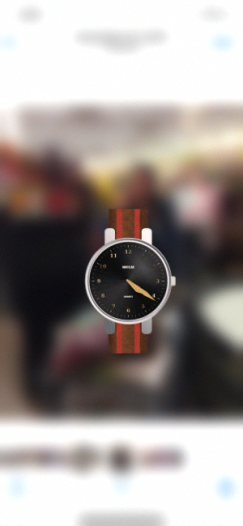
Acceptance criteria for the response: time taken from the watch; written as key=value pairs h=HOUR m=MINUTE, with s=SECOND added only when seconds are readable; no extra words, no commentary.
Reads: h=4 m=21
